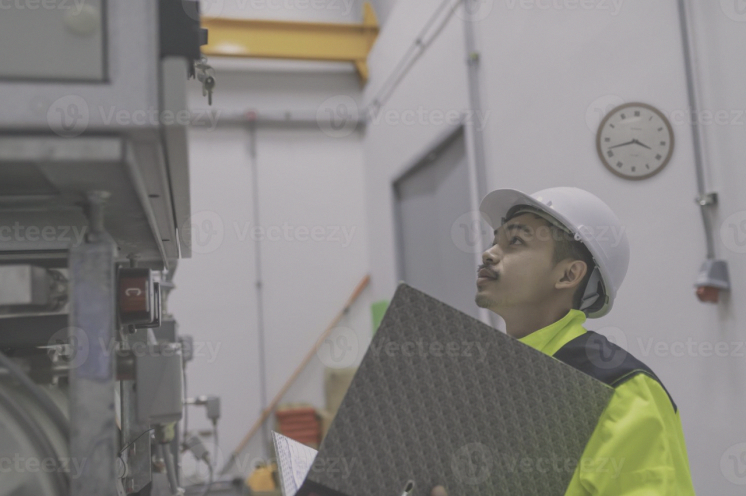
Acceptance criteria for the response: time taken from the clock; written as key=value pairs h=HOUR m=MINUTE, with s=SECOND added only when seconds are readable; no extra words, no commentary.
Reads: h=3 m=42
